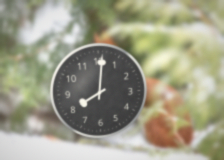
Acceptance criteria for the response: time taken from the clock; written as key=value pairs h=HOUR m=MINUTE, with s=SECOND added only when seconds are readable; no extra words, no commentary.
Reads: h=8 m=1
